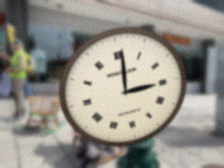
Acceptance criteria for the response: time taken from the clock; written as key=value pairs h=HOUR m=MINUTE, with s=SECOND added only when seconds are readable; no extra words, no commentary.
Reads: h=3 m=1
